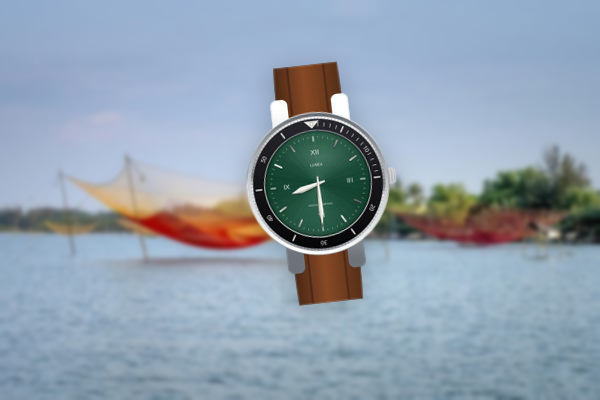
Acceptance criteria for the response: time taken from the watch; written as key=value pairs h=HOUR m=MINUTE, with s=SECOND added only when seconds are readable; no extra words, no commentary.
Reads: h=8 m=30
